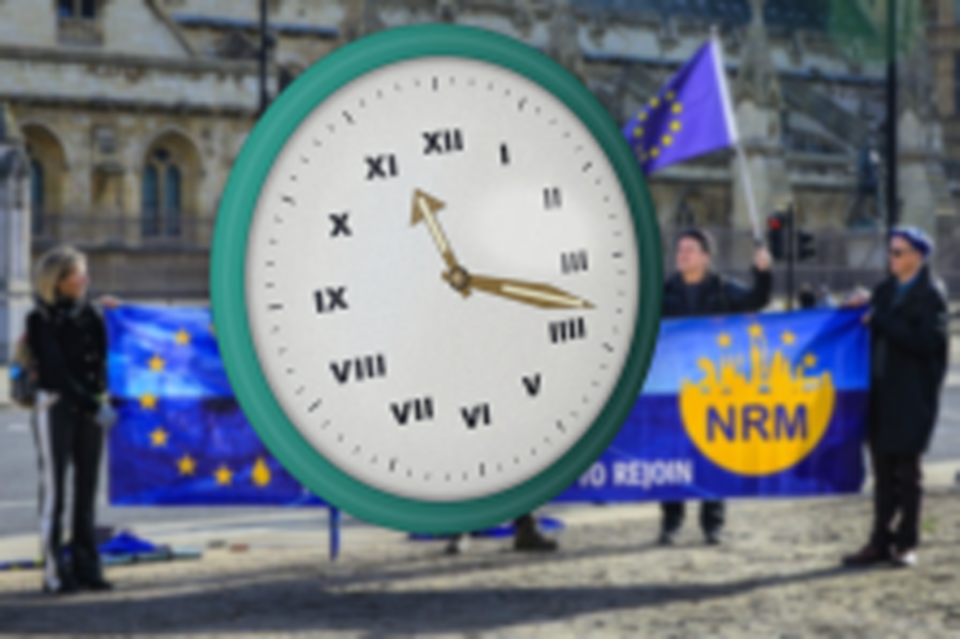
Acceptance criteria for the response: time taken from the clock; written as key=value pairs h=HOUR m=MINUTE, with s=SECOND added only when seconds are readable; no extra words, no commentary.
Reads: h=11 m=18
